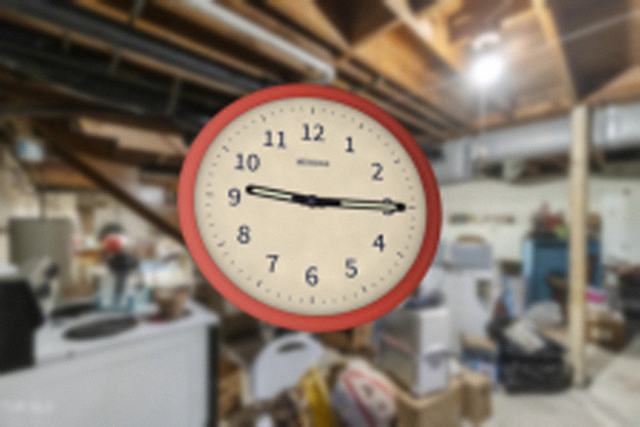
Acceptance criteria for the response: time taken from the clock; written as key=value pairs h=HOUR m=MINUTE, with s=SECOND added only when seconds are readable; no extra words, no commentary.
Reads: h=9 m=15
